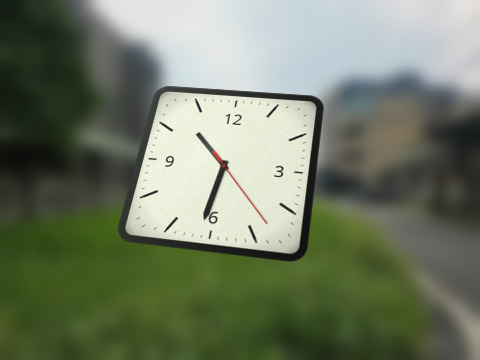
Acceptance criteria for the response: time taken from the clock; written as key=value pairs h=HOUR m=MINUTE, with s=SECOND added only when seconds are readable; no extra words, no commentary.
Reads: h=10 m=31 s=23
